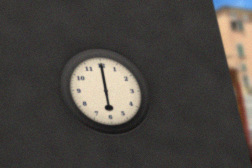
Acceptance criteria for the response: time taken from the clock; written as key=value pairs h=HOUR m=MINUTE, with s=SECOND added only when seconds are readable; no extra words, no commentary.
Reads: h=6 m=0
